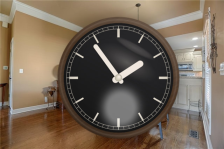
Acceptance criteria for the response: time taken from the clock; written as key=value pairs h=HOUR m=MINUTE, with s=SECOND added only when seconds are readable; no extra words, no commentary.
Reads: h=1 m=54
